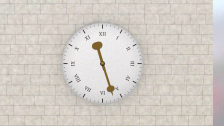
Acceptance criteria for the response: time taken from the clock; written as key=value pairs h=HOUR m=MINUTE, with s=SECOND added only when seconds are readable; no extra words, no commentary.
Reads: h=11 m=27
